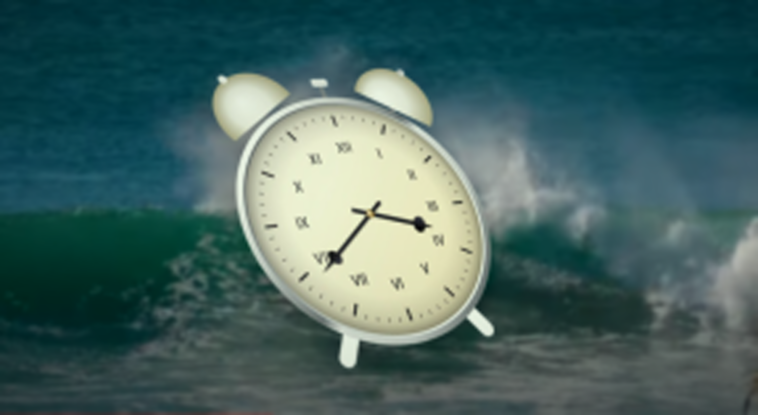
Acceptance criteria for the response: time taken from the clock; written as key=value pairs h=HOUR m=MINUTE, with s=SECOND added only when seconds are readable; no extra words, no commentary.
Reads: h=3 m=39
